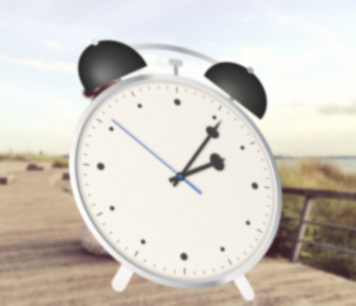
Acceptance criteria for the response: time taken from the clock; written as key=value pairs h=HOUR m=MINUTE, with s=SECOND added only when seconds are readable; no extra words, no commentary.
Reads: h=2 m=5 s=51
